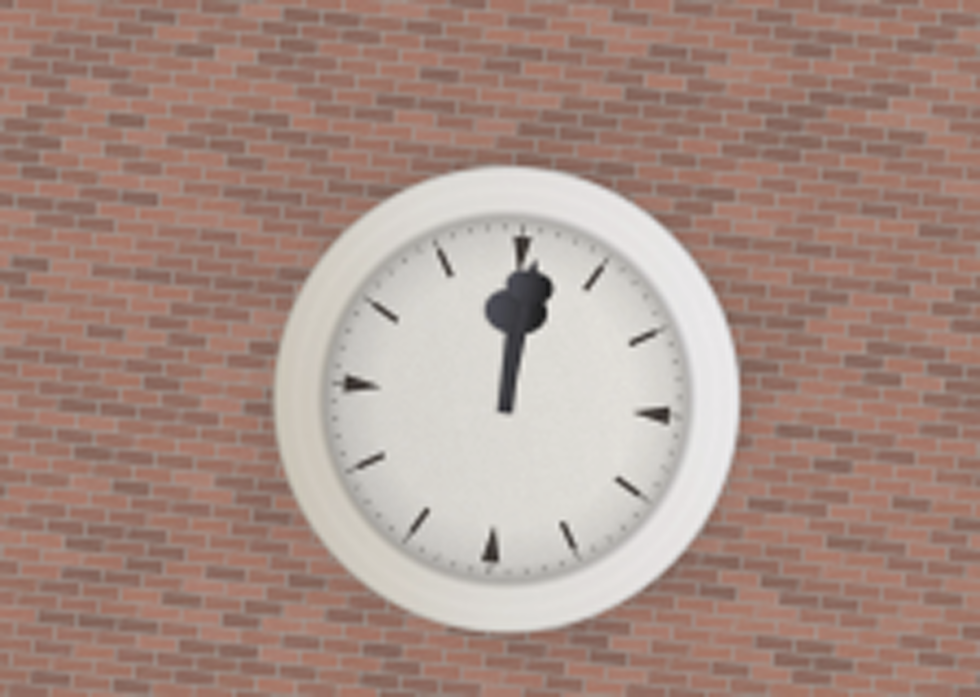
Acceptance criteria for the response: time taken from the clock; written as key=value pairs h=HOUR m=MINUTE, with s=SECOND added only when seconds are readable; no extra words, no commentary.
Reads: h=12 m=1
